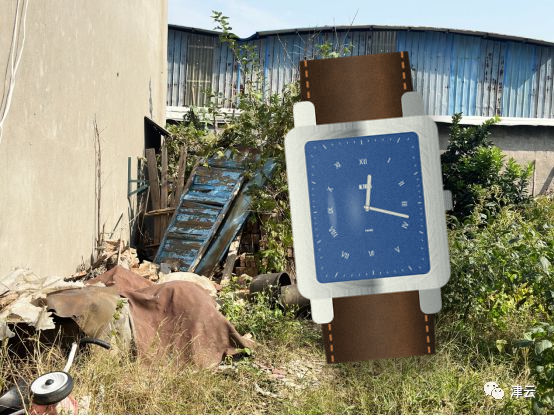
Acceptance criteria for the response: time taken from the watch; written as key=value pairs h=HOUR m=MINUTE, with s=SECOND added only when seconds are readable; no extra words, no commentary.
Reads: h=12 m=18
